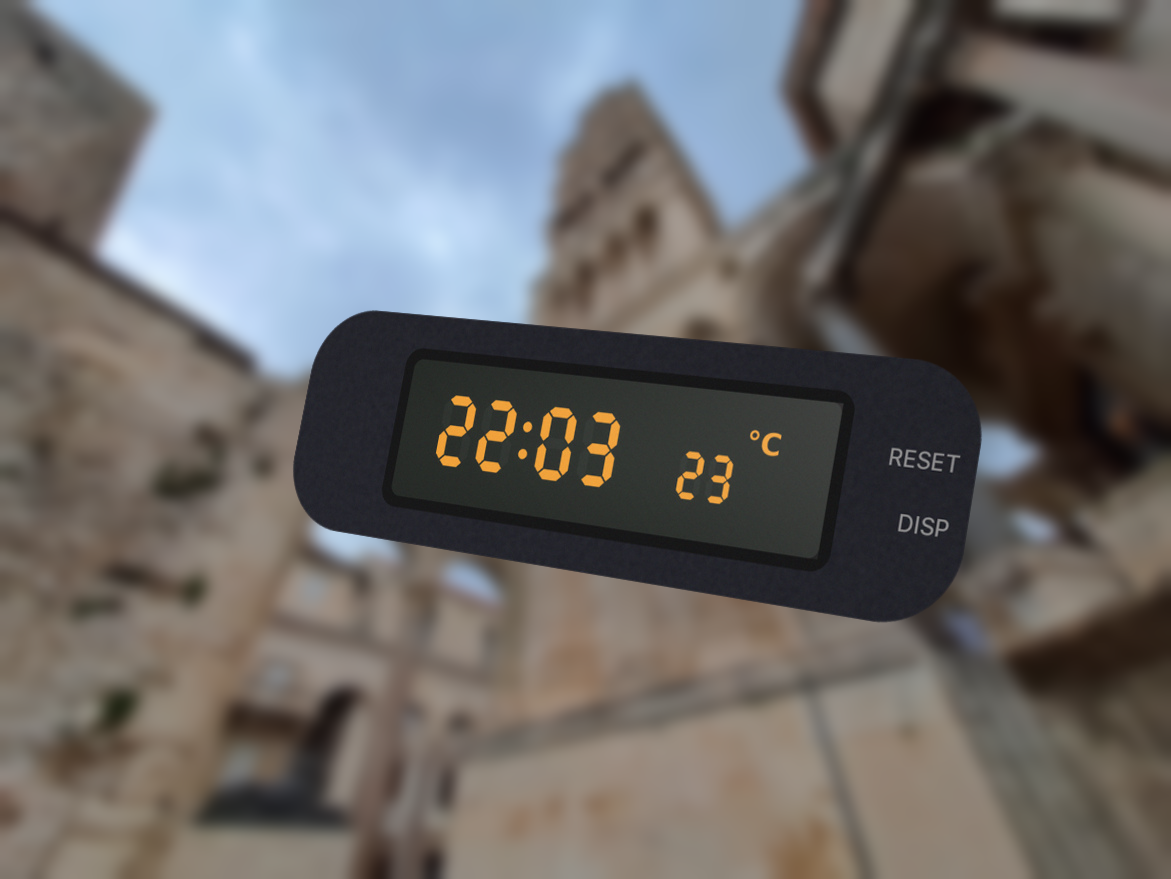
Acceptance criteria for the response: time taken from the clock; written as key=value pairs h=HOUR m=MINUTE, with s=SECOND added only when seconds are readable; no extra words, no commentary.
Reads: h=22 m=3
